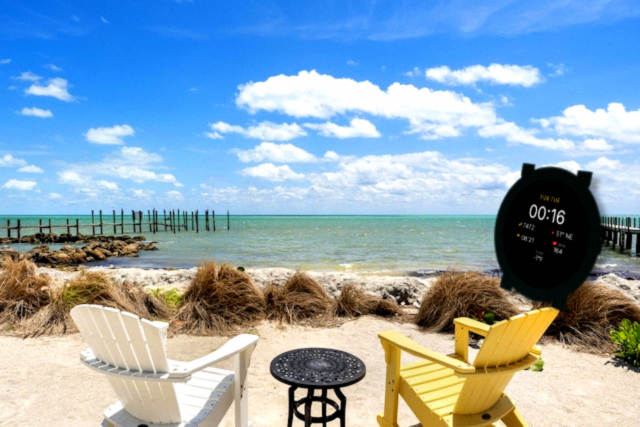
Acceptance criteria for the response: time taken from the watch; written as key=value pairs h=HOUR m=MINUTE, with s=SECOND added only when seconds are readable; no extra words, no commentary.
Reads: h=0 m=16
